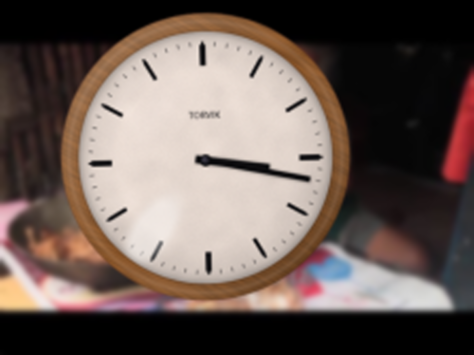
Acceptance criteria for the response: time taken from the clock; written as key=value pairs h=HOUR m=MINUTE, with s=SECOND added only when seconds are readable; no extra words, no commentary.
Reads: h=3 m=17
